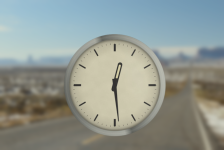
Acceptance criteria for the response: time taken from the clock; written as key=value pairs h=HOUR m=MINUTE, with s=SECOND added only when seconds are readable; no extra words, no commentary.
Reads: h=12 m=29
